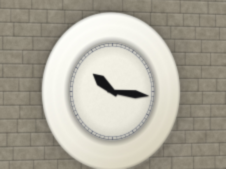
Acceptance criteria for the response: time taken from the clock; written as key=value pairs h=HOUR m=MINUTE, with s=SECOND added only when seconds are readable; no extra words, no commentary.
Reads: h=10 m=16
